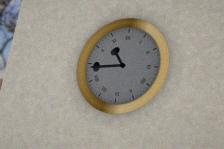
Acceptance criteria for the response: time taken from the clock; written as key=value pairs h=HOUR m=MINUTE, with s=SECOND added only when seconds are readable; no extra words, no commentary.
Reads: h=10 m=44
